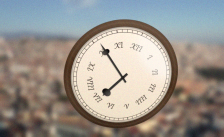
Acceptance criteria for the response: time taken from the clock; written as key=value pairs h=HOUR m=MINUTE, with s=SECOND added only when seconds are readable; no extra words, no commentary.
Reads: h=6 m=51
